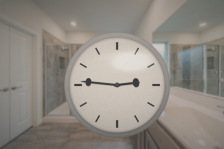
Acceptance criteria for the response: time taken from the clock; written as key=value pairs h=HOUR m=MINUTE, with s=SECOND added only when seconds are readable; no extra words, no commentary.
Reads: h=2 m=46
